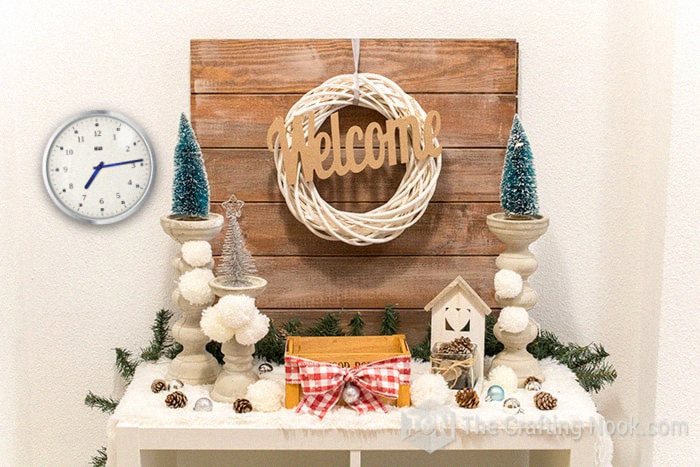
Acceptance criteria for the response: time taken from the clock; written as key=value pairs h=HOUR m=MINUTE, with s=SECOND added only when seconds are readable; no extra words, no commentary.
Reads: h=7 m=14
